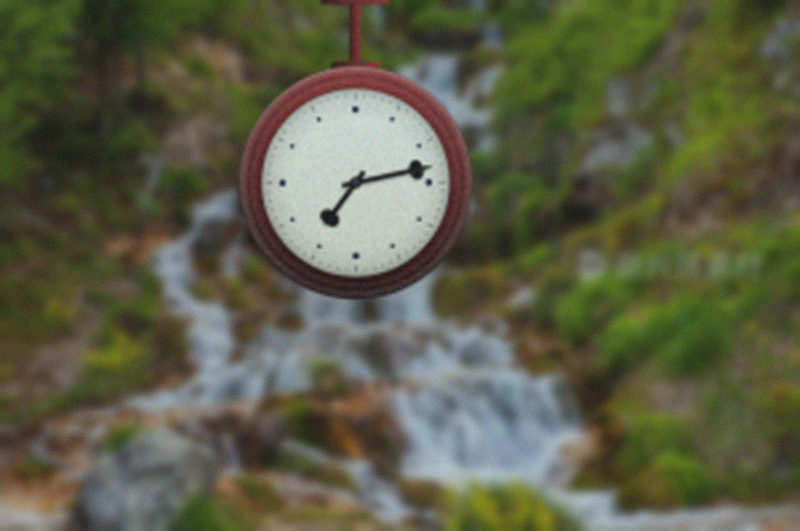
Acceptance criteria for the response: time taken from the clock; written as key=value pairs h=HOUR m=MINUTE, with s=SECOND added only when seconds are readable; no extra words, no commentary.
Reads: h=7 m=13
